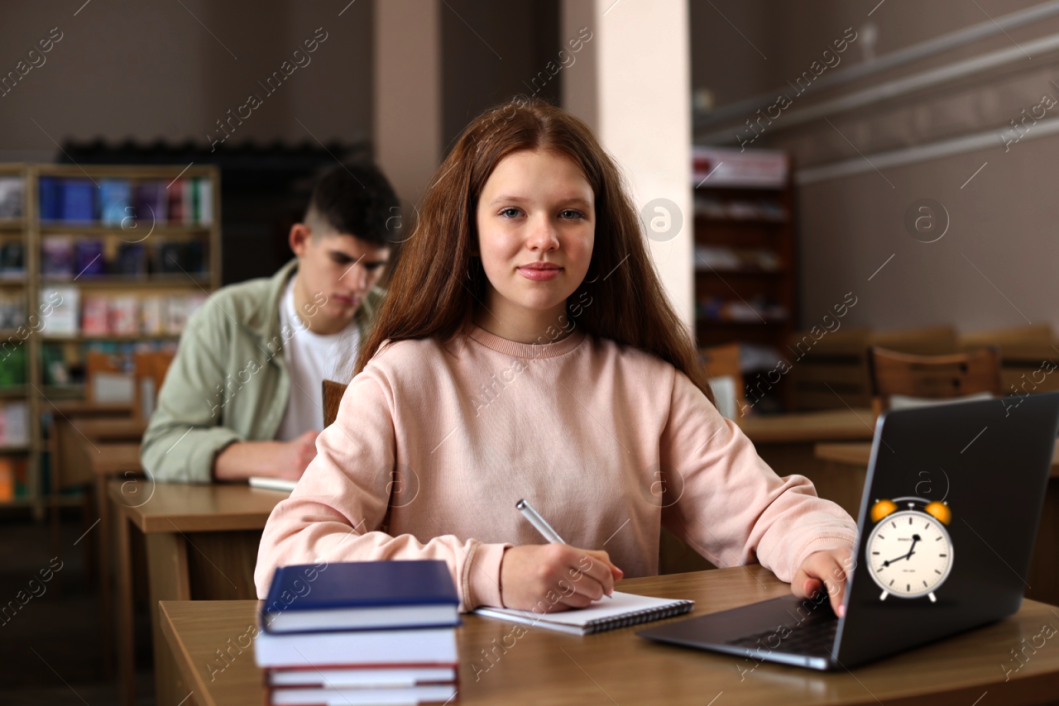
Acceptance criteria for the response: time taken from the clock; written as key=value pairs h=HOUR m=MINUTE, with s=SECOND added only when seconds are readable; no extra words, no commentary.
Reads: h=12 m=41
